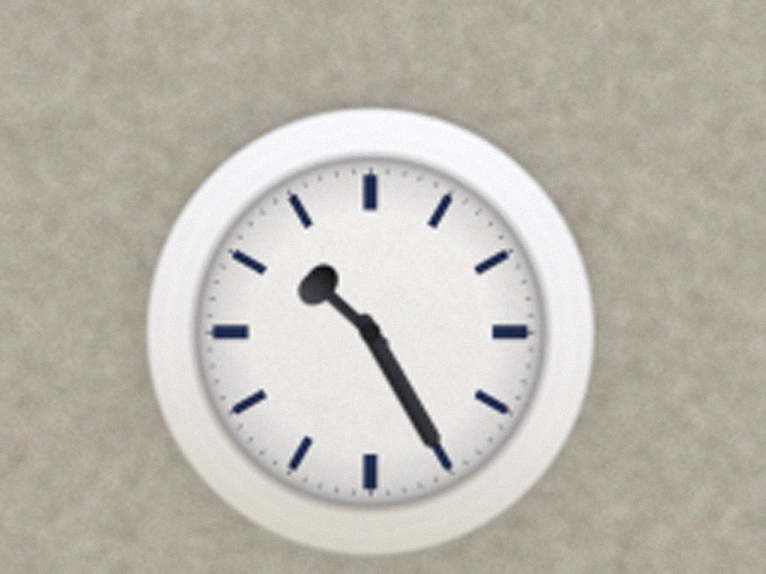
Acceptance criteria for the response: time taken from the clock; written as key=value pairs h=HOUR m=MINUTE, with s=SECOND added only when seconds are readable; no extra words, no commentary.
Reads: h=10 m=25
